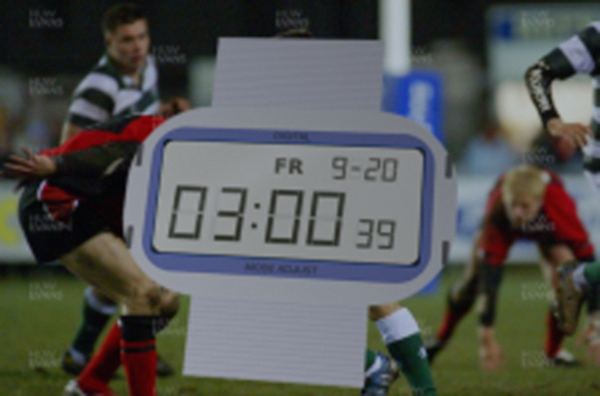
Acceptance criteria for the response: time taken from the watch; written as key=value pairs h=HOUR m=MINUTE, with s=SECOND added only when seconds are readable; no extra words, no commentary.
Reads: h=3 m=0 s=39
